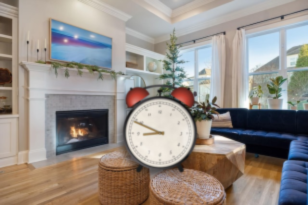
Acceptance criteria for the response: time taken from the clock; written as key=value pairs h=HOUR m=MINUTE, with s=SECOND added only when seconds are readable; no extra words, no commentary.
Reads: h=8 m=49
